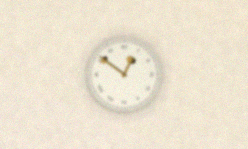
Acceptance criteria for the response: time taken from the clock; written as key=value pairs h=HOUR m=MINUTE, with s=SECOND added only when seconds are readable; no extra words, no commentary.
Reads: h=12 m=51
